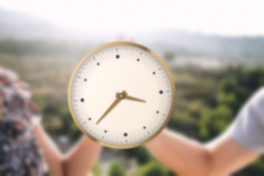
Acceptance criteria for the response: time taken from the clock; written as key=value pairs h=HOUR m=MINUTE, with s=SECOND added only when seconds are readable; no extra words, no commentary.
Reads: h=3 m=38
